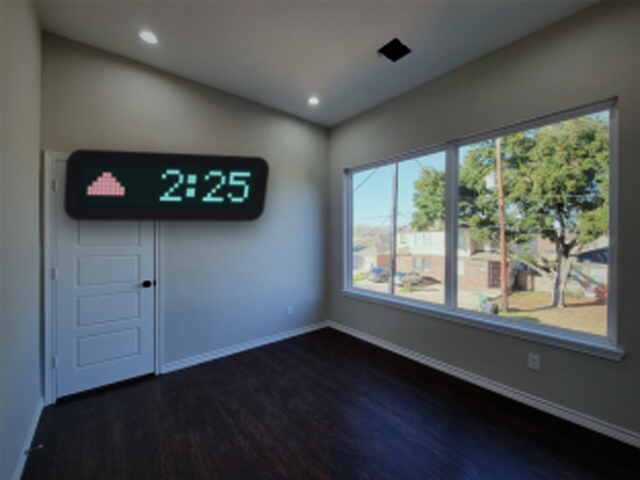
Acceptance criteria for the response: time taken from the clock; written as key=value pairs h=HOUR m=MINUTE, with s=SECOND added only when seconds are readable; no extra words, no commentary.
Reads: h=2 m=25
